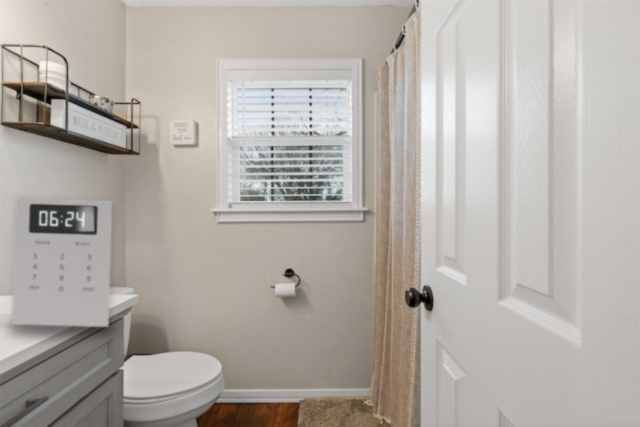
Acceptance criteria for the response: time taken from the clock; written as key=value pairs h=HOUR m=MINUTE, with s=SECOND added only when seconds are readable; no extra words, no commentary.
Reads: h=6 m=24
